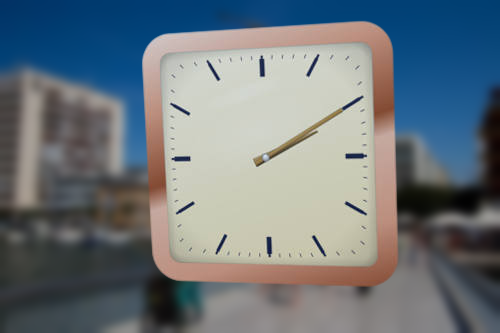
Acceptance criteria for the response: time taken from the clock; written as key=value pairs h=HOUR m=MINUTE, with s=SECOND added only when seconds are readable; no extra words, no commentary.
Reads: h=2 m=10
